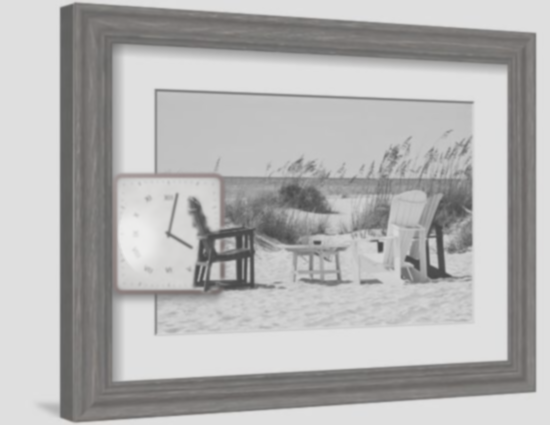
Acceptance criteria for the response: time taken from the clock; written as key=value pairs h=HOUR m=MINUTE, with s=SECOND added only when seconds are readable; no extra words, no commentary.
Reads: h=4 m=2
